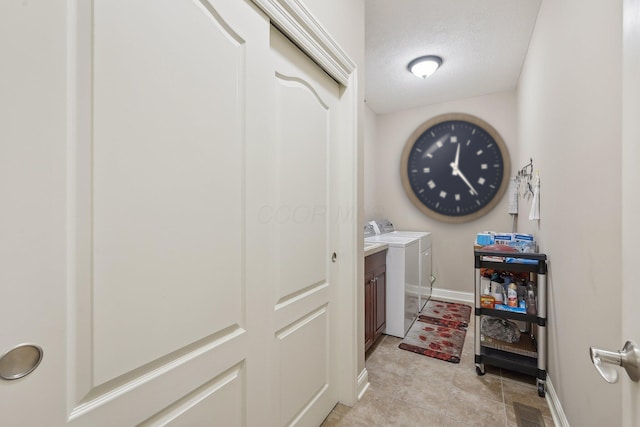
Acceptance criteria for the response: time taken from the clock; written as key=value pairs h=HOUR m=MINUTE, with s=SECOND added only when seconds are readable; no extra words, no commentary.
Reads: h=12 m=24
